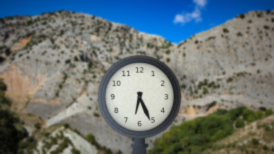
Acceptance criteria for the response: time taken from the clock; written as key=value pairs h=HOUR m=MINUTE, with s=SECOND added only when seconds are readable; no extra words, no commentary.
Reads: h=6 m=26
